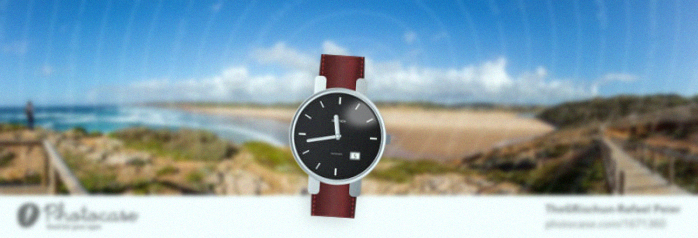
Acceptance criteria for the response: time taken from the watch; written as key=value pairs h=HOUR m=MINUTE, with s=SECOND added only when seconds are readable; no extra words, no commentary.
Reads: h=11 m=43
